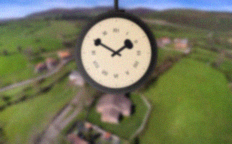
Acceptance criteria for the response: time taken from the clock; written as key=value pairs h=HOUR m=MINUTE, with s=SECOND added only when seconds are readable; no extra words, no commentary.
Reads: h=1 m=50
